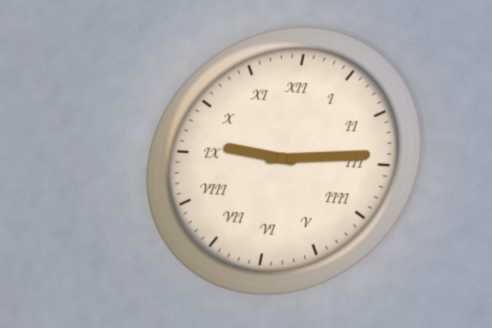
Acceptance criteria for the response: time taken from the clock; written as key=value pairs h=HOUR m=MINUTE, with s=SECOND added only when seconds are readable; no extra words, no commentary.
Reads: h=9 m=14
